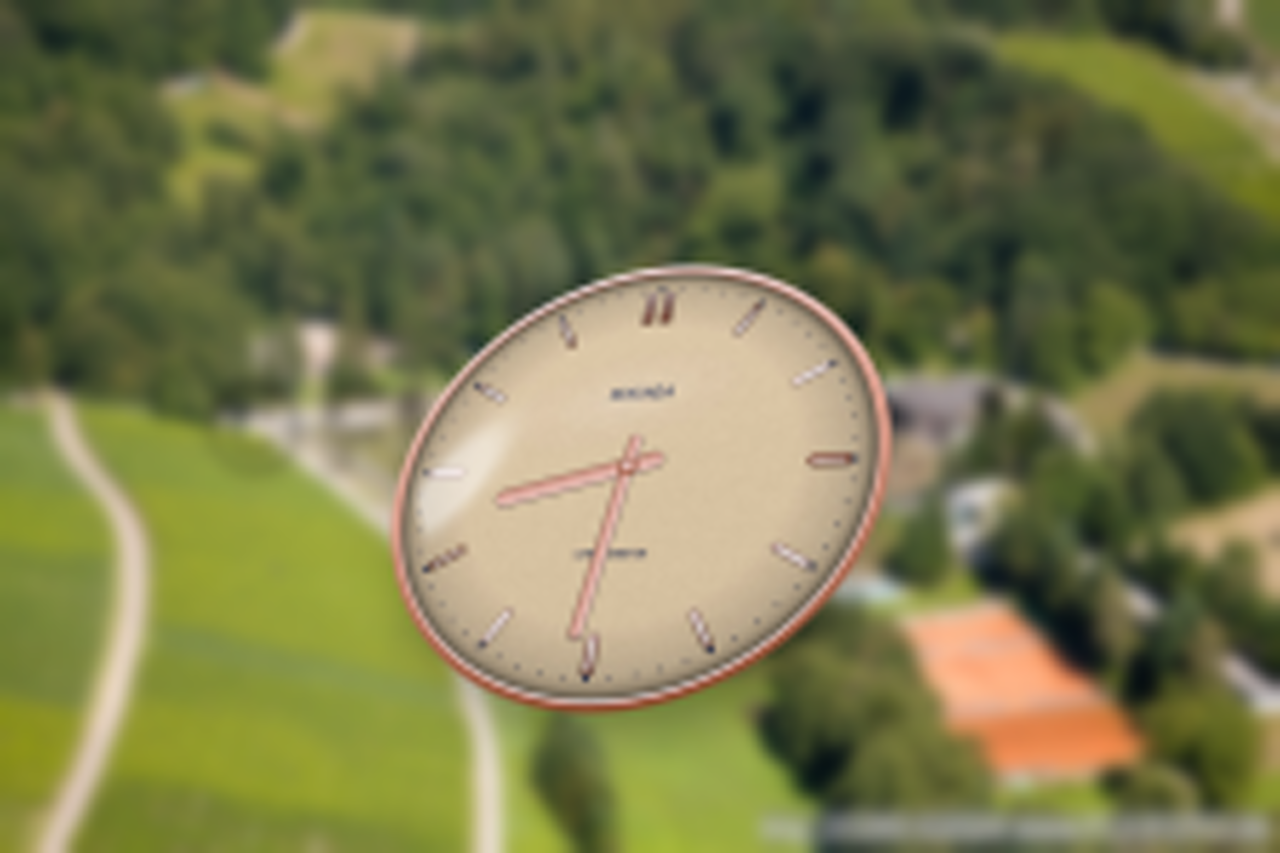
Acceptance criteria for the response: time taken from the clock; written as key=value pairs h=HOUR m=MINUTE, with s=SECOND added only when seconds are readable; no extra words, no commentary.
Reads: h=8 m=31
